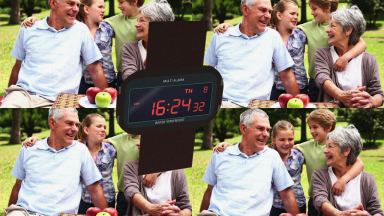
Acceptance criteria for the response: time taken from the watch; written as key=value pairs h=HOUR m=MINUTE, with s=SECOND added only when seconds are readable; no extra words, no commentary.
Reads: h=16 m=24 s=32
